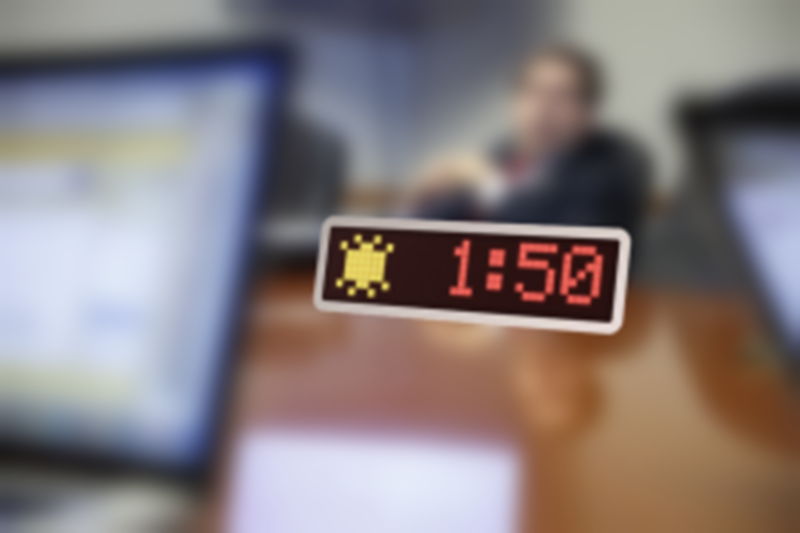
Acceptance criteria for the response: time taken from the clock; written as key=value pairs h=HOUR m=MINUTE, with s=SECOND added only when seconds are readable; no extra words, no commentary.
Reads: h=1 m=50
